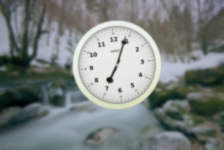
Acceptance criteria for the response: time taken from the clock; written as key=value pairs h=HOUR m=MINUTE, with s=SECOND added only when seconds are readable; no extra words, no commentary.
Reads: h=7 m=4
